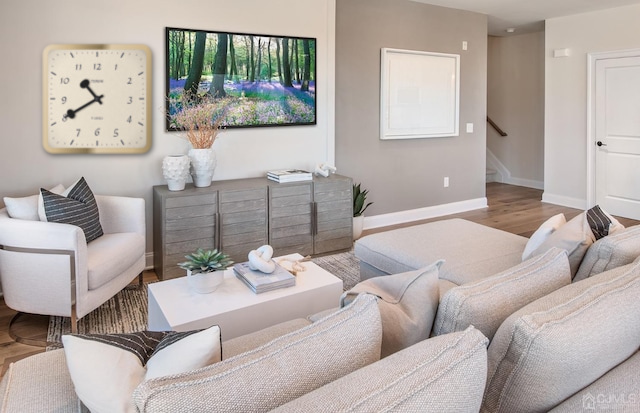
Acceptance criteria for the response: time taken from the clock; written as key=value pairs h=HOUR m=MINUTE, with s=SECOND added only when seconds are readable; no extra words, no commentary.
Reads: h=10 m=40
